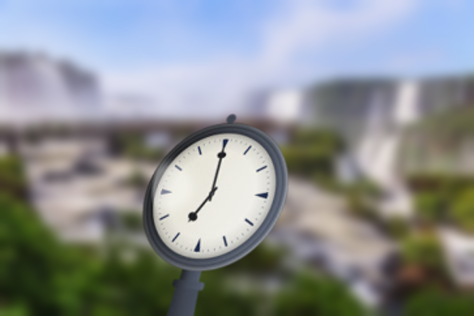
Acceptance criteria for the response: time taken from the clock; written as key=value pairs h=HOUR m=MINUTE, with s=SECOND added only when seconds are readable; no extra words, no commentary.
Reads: h=7 m=0
